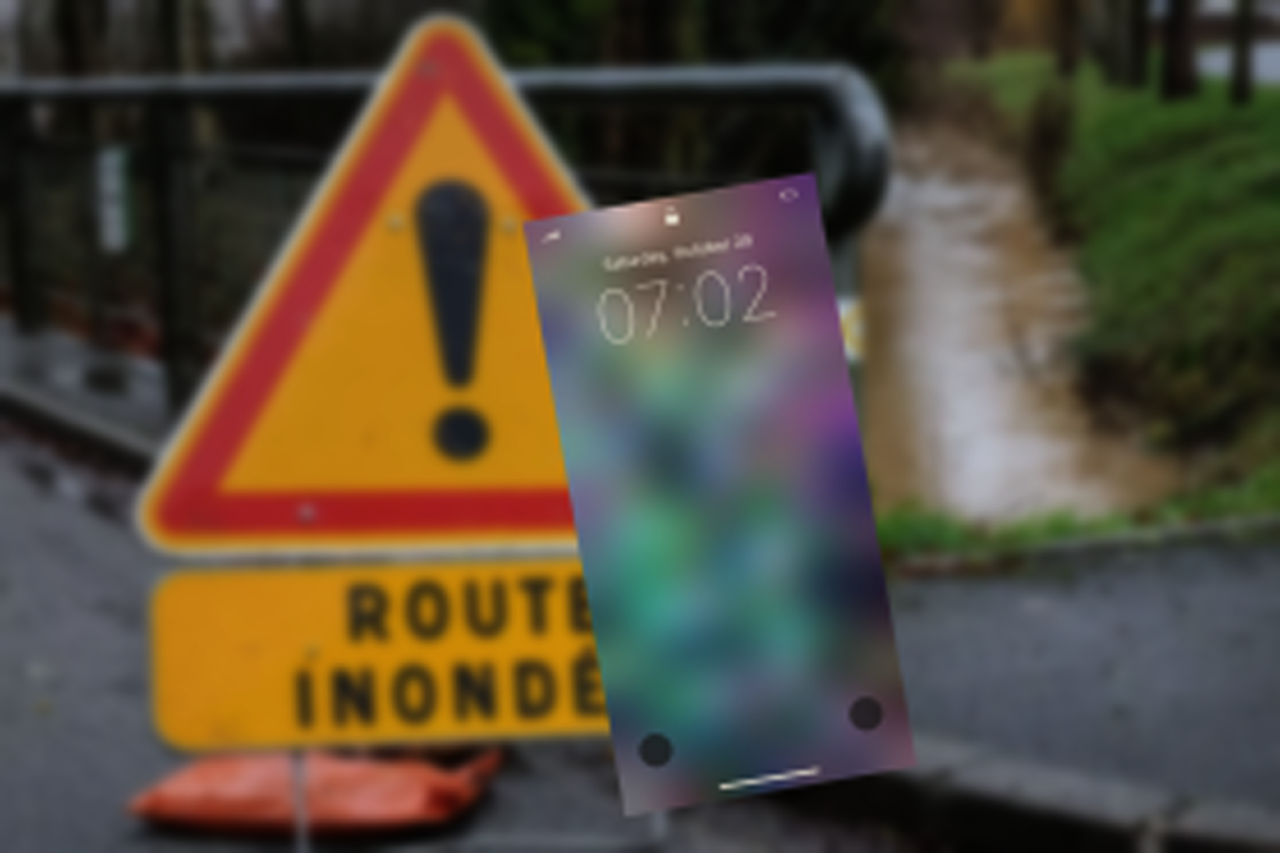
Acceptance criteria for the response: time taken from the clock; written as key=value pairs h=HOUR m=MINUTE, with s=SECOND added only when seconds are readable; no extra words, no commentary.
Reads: h=7 m=2
